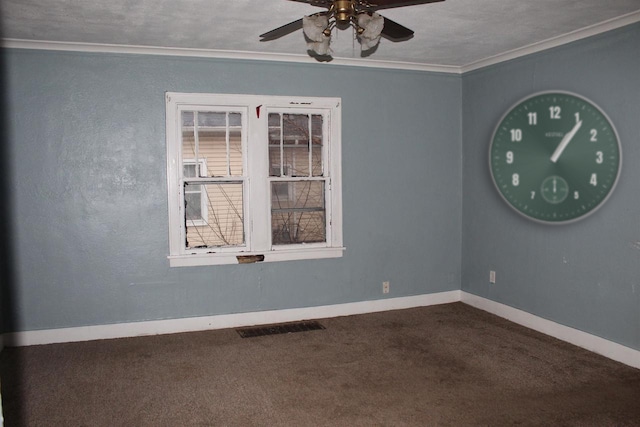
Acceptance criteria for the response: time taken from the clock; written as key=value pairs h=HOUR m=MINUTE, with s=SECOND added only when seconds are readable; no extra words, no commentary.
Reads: h=1 m=6
